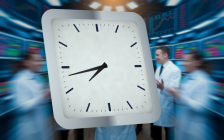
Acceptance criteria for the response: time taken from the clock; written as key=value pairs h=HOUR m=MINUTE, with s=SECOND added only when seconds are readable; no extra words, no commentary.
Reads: h=7 m=43
